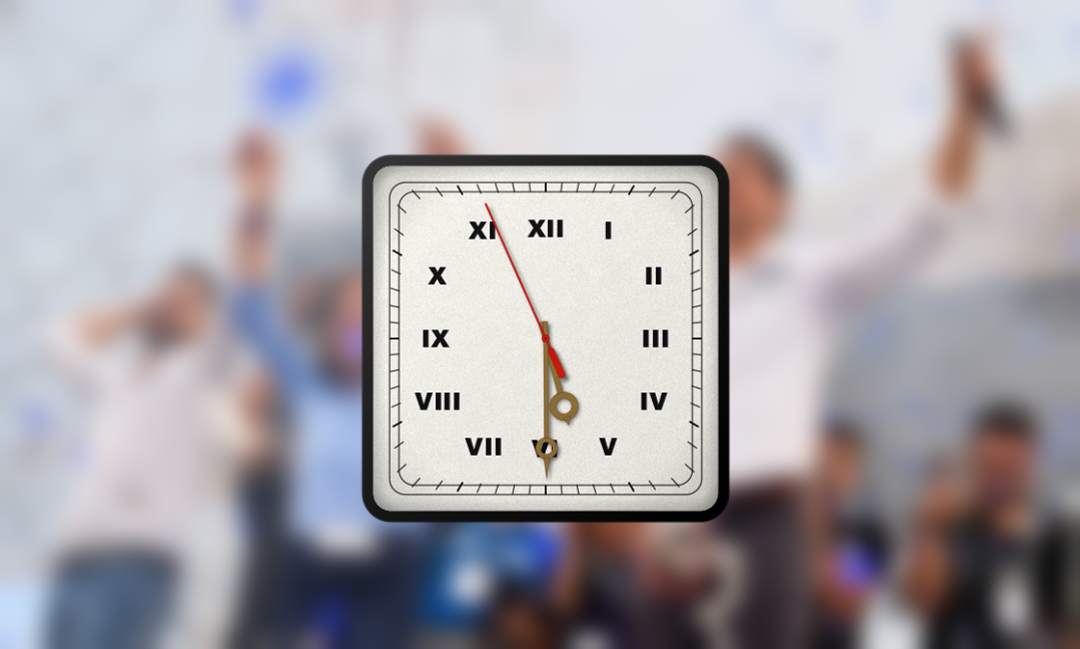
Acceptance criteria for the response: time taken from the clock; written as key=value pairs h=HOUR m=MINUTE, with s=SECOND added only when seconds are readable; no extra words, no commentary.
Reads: h=5 m=29 s=56
